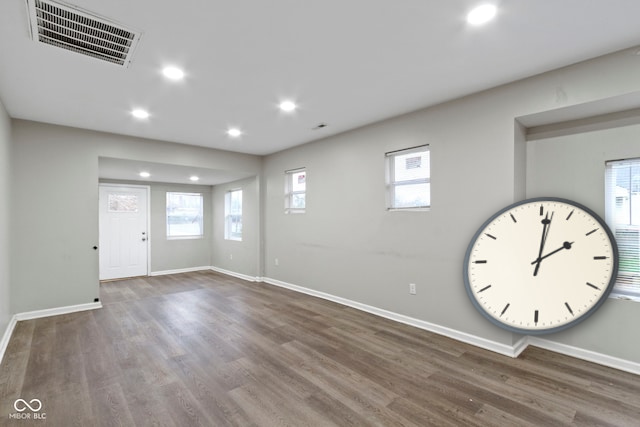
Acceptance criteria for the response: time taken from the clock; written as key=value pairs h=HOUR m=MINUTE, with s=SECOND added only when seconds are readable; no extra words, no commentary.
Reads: h=2 m=1 s=2
